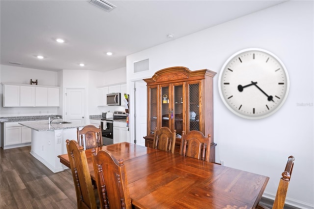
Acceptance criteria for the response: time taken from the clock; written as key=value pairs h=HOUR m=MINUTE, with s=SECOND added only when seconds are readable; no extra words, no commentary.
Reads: h=8 m=22
